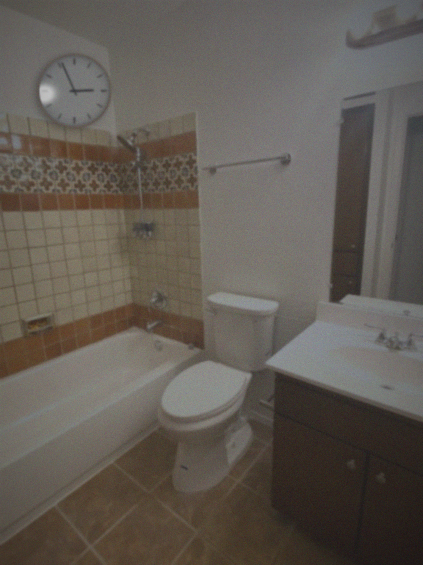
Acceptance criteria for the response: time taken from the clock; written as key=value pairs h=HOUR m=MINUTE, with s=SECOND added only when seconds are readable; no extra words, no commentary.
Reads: h=2 m=56
